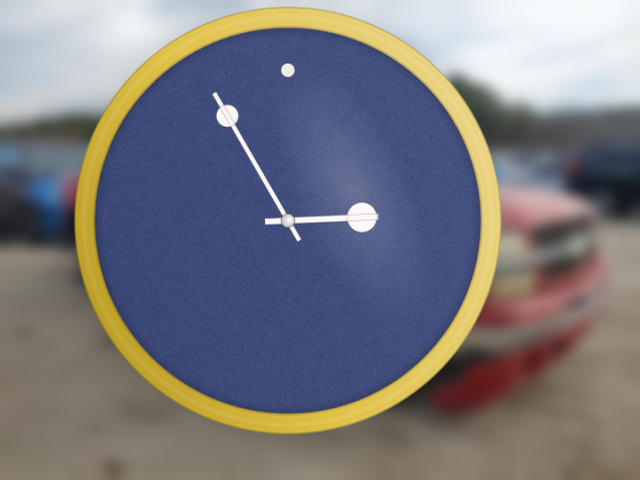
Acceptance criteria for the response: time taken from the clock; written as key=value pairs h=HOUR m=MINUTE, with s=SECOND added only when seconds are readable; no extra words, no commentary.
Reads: h=2 m=55
